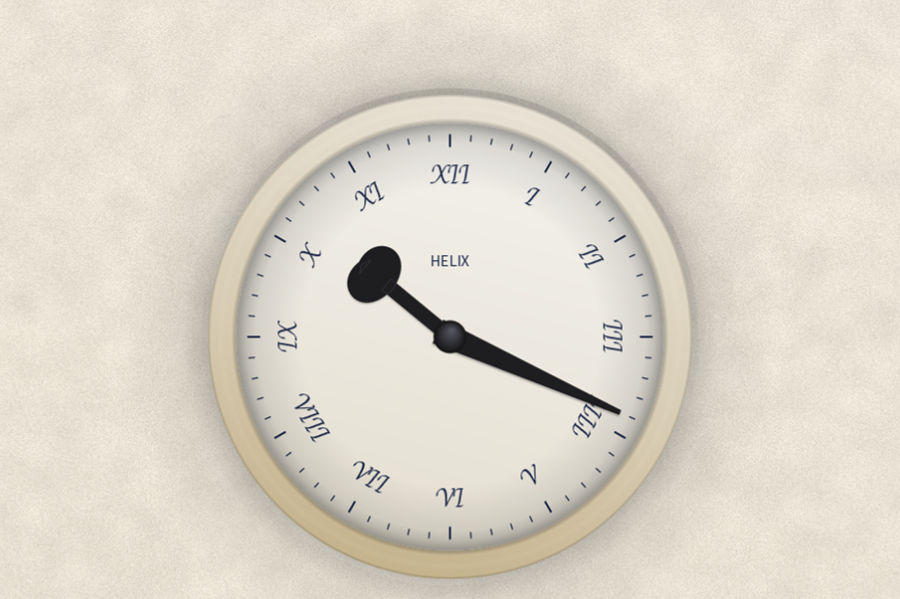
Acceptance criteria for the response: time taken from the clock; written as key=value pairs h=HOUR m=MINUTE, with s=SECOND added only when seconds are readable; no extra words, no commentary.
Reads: h=10 m=19
